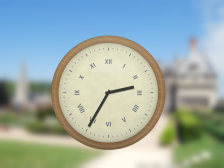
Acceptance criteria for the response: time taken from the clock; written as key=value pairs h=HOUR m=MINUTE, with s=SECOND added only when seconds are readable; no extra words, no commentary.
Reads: h=2 m=35
